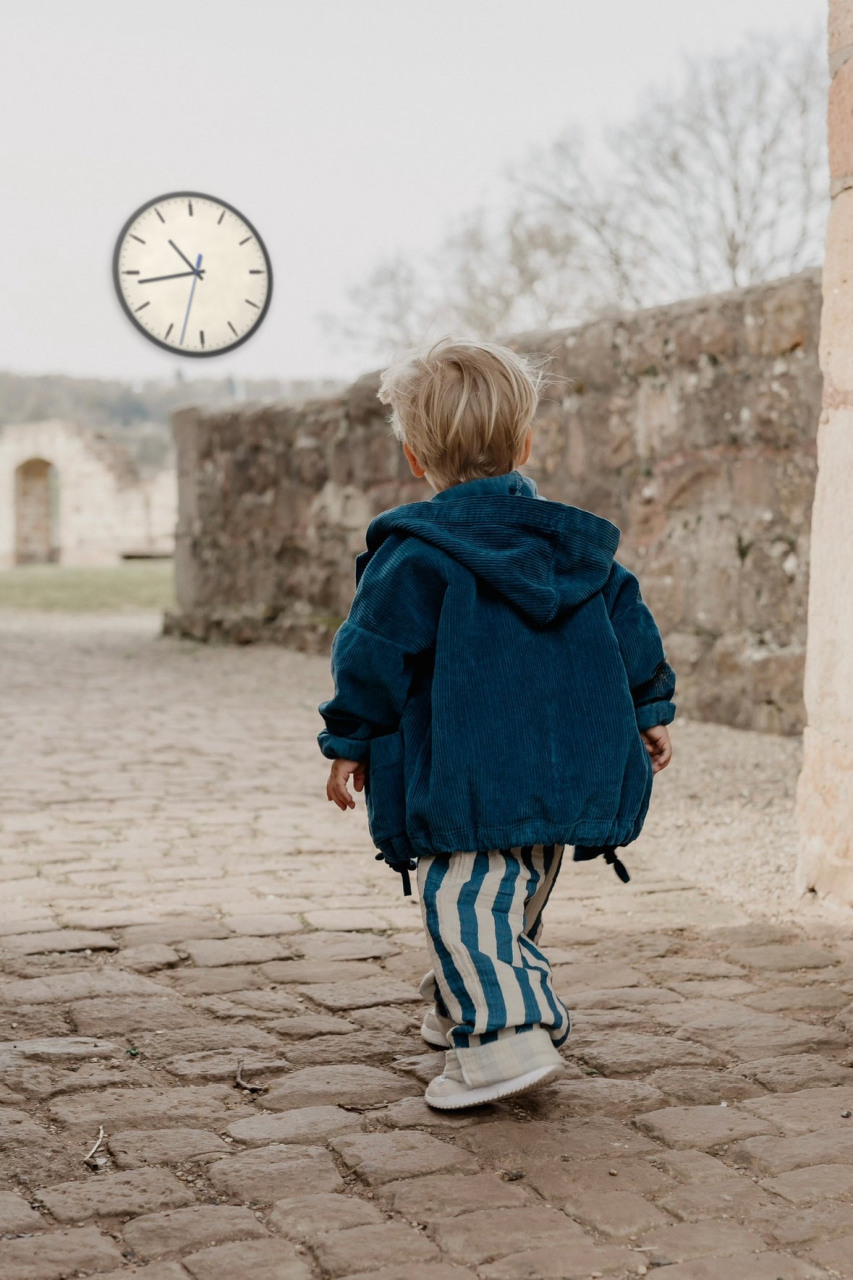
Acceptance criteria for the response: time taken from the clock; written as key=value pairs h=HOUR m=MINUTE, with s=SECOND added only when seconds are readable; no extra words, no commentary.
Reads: h=10 m=43 s=33
